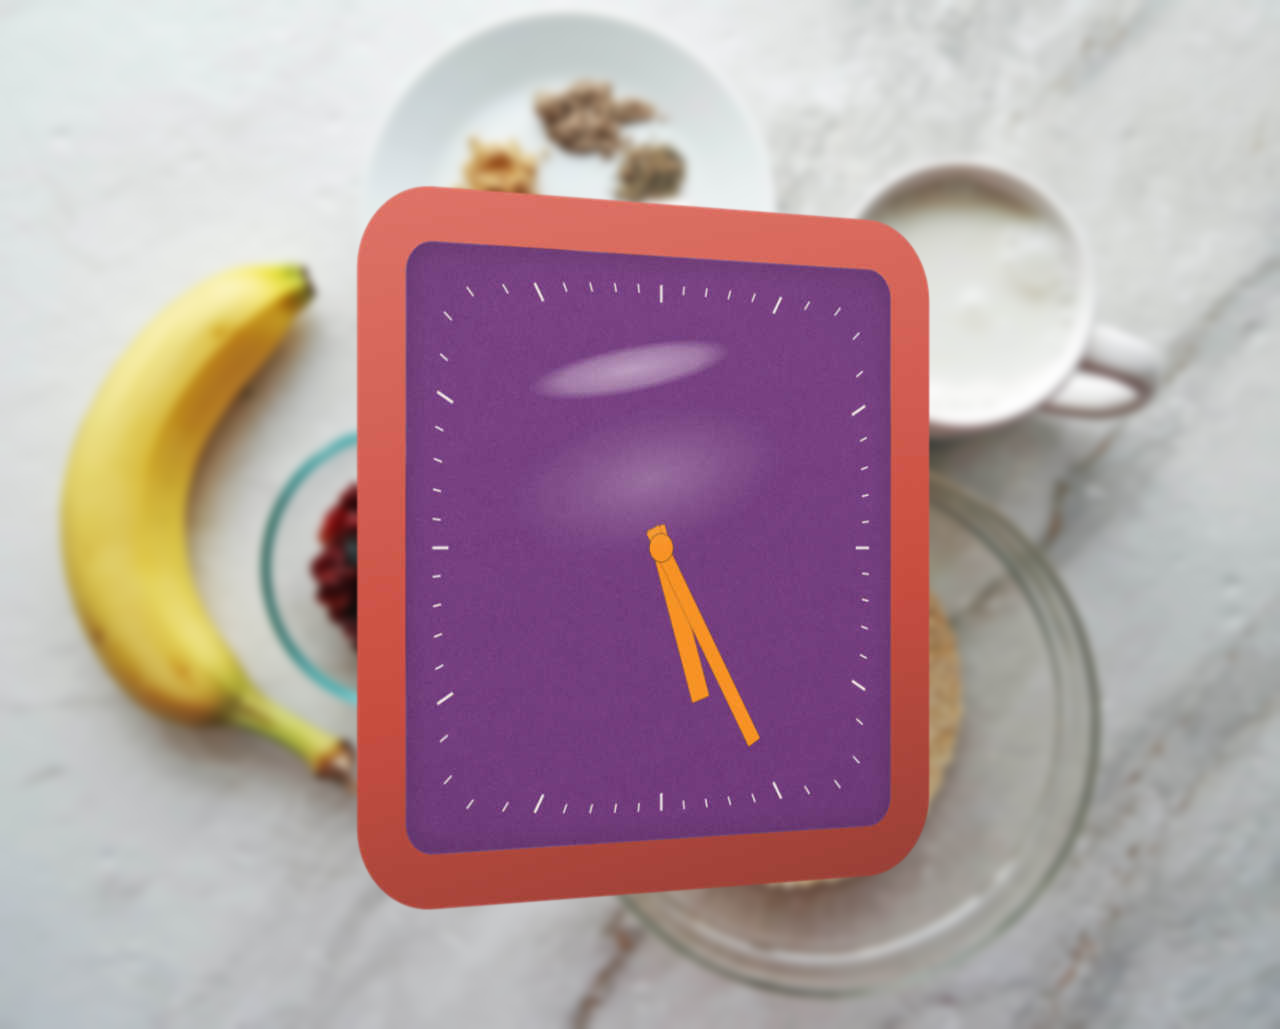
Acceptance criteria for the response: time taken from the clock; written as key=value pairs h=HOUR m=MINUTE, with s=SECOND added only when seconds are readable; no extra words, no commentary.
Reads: h=5 m=25
